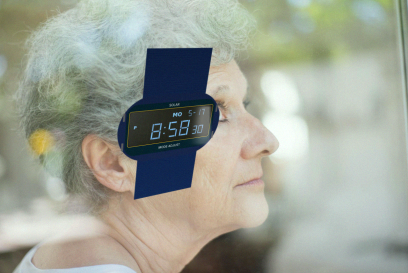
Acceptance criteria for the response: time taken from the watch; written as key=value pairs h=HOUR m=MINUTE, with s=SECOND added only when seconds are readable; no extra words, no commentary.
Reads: h=8 m=58 s=30
